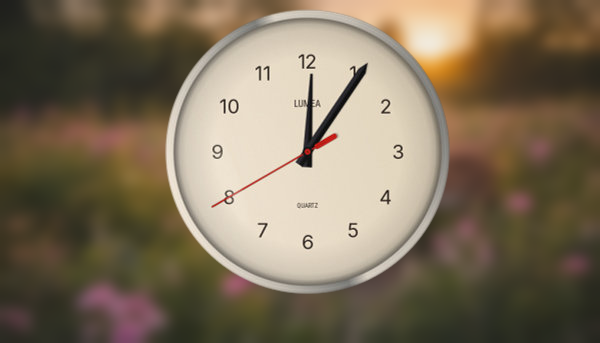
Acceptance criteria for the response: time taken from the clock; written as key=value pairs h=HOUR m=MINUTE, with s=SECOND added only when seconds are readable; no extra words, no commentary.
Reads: h=12 m=5 s=40
